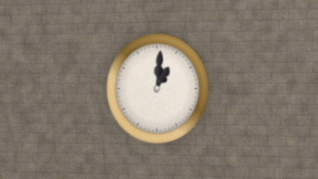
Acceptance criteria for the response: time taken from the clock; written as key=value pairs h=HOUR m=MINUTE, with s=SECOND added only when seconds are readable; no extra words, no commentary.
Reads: h=1 m=1
